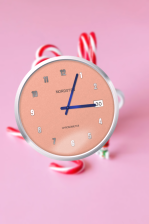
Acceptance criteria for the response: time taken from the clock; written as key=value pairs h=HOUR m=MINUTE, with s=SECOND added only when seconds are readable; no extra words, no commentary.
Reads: h=3 m=4
